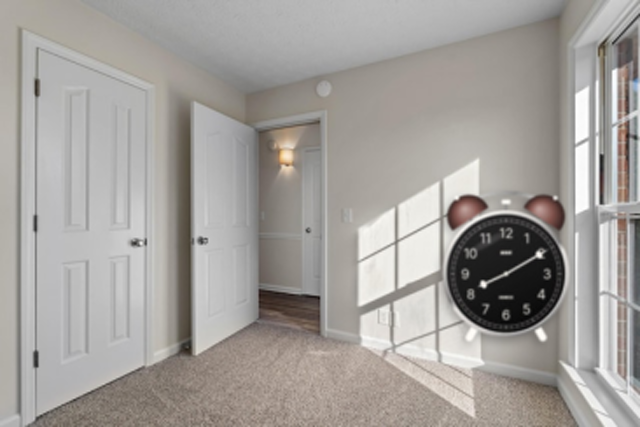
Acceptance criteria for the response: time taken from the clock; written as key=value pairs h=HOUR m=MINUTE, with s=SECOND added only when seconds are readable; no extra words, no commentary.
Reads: h=8 m=10
